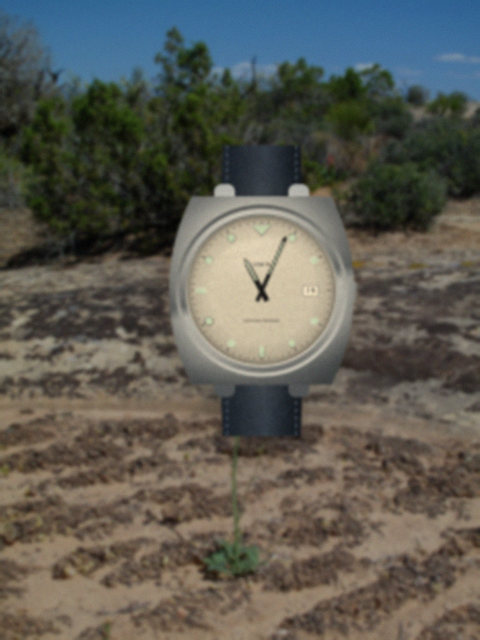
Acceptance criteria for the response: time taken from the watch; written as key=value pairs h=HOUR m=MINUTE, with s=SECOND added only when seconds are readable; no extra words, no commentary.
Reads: h=11 m=4
